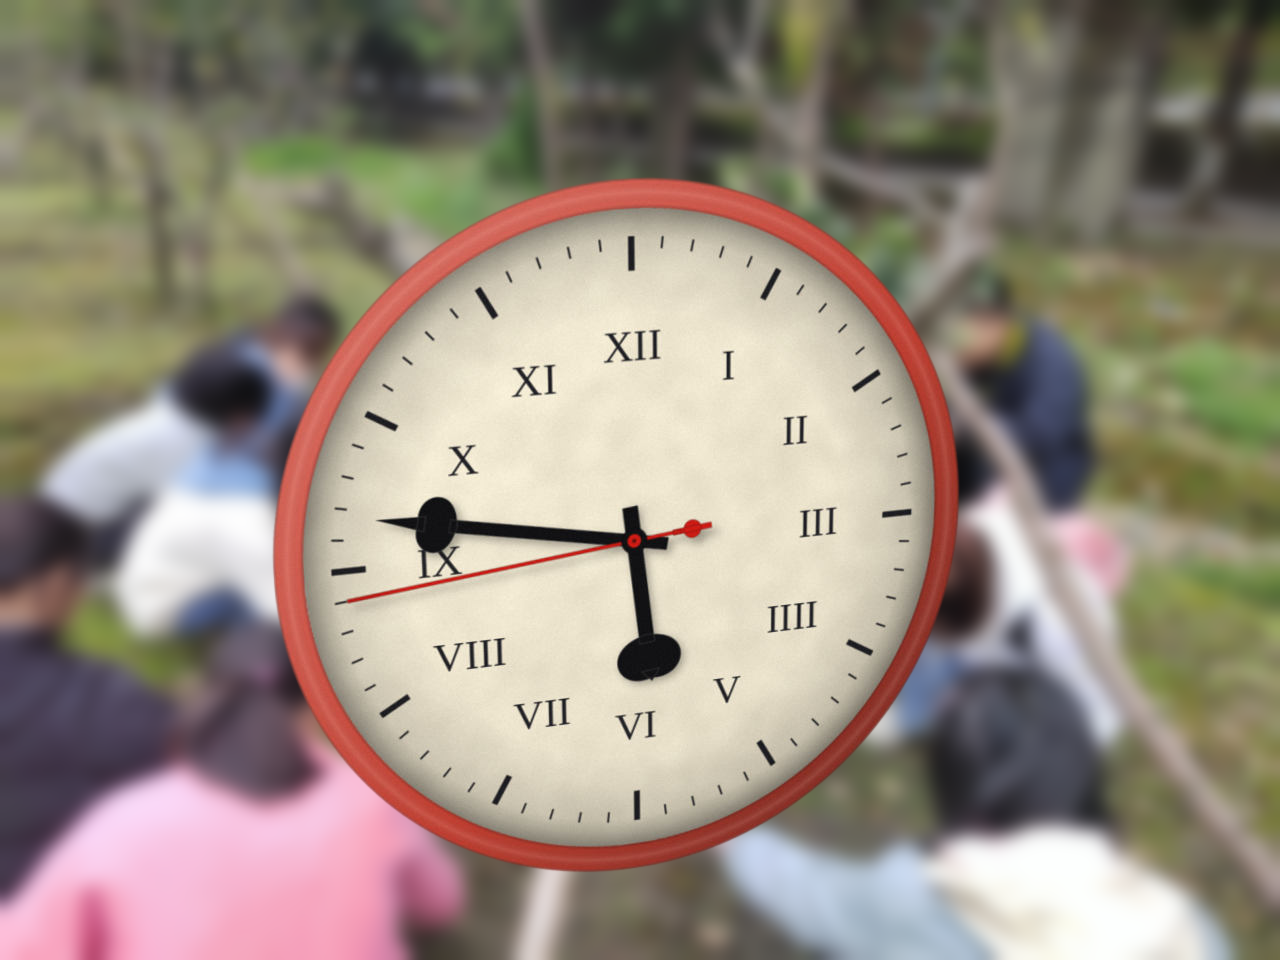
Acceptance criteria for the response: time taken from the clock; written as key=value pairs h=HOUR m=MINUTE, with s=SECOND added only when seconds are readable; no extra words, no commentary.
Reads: h=5 m=46 s=44
